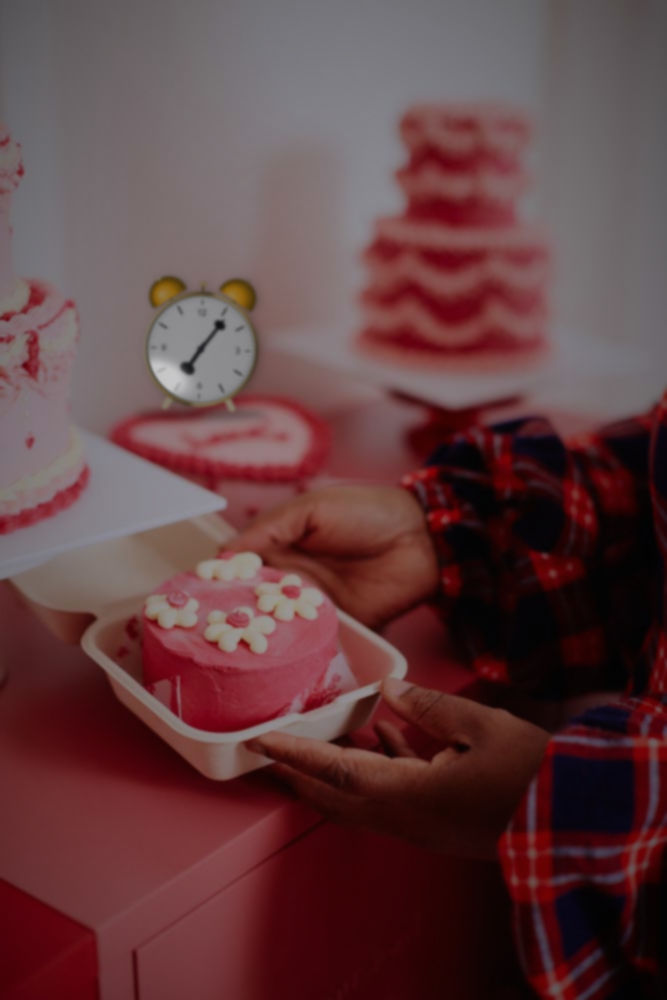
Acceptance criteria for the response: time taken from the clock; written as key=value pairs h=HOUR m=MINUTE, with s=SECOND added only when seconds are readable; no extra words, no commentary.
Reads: h=7 m=6
